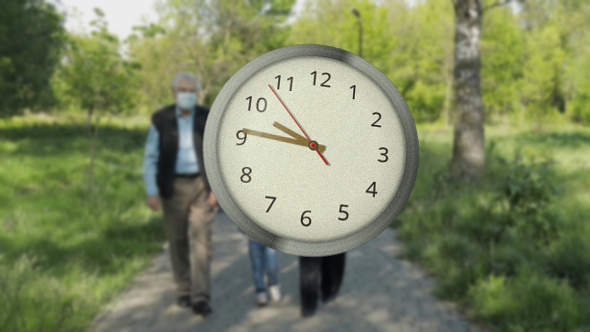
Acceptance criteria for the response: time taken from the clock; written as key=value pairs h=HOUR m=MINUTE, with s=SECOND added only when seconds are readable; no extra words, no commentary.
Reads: h=9 m=45 s=53
